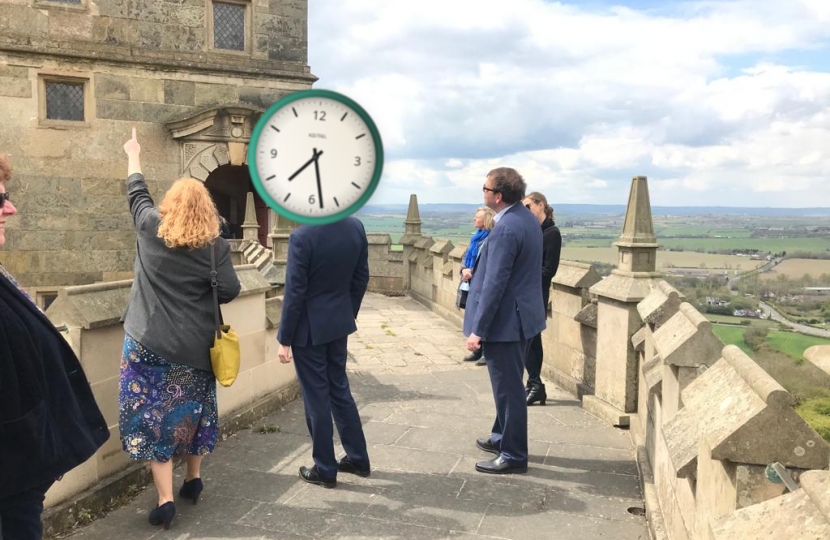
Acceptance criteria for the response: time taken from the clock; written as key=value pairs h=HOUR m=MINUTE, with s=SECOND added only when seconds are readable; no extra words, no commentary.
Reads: h=7 m=28
